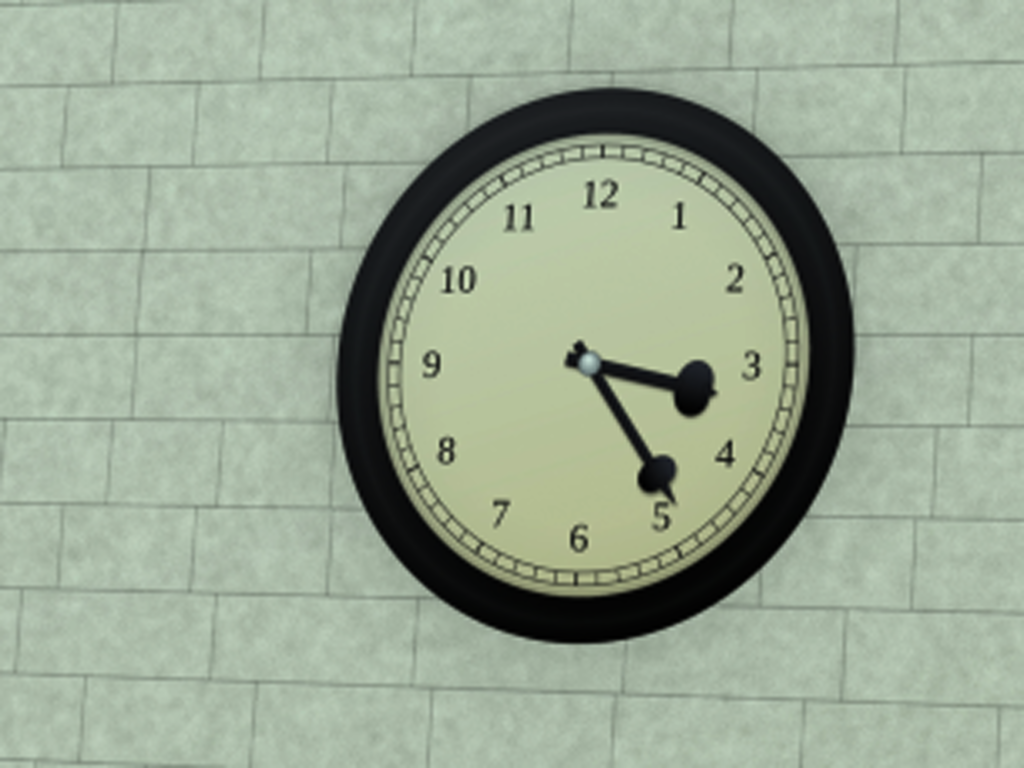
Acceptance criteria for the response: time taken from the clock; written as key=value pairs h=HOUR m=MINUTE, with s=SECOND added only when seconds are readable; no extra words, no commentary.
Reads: h=3 m=24
